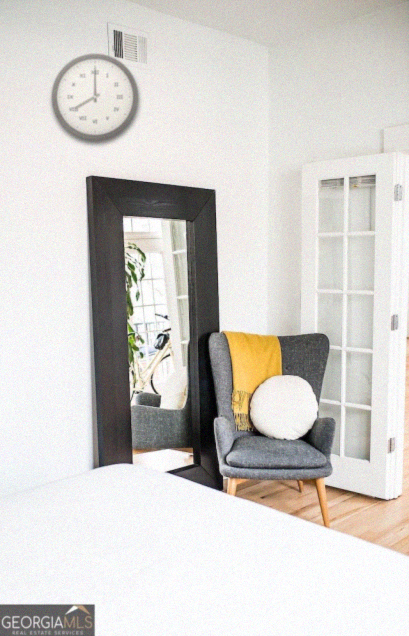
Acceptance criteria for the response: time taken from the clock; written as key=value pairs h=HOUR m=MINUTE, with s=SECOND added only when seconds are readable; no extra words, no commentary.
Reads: h=8 m=0
